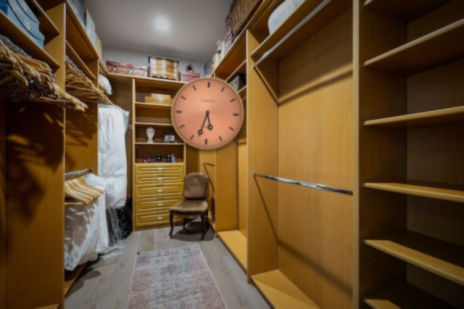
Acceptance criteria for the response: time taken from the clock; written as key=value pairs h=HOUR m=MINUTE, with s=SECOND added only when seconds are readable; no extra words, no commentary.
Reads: h=5 m=33
